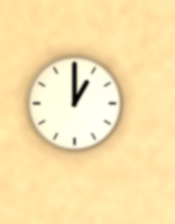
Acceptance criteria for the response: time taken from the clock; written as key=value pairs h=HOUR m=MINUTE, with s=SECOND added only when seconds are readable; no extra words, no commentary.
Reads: h=1 m=0
